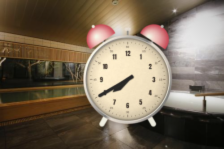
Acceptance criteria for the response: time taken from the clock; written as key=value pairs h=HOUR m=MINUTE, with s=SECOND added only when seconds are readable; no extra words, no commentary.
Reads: h=7 m=40
